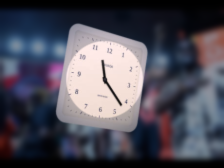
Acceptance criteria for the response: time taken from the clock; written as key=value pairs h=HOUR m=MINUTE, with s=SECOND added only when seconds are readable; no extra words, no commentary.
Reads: h=11 m=22
